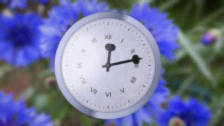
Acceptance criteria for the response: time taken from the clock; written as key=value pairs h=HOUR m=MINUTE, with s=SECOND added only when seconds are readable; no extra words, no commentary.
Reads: h=12 m=13
